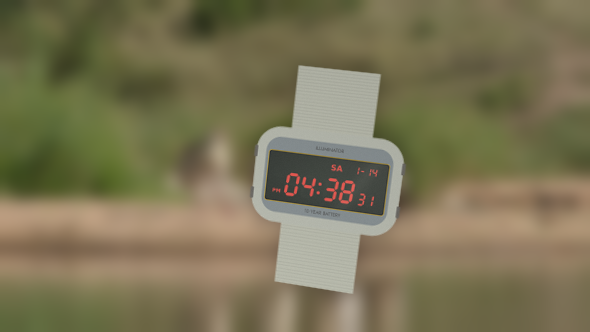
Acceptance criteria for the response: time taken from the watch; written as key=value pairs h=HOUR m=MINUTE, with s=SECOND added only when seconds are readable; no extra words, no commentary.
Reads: h=4 m=38 s=31
